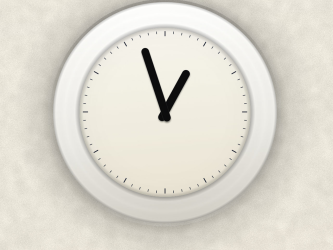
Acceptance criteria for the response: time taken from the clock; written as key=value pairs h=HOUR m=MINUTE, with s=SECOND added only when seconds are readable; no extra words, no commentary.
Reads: h=12 m=57
